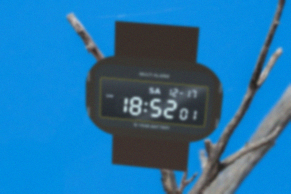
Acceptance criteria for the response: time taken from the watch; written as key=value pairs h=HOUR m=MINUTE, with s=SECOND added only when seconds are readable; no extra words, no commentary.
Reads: h=18 m=52 s=1
